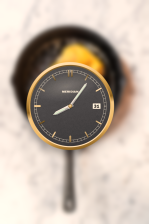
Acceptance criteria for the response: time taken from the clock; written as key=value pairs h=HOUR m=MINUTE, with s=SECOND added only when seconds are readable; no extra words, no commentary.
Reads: h=8 m=6
